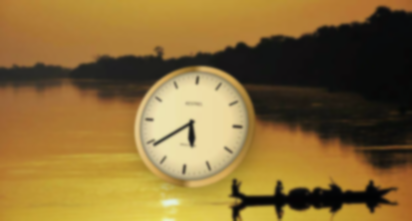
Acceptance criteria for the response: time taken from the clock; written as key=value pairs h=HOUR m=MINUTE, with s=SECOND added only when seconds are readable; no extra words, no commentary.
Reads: h=5 m=39
